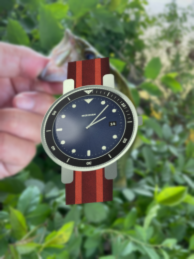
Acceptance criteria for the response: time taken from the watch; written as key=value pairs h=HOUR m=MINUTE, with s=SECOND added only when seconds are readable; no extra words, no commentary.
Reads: h=2 m=7
